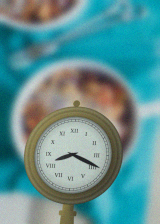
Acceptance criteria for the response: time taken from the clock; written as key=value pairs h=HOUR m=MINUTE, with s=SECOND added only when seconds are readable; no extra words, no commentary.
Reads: h=8 m=19
